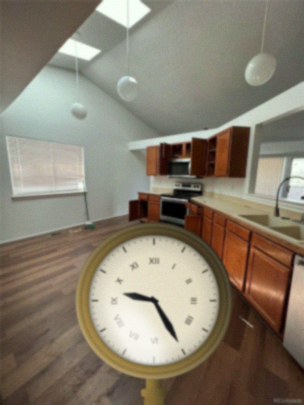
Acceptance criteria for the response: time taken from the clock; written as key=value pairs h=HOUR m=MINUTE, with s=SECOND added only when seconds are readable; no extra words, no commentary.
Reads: h=9 m=25
